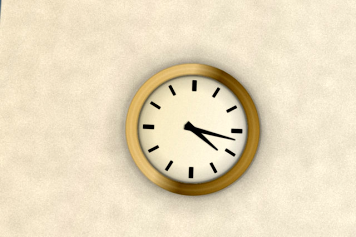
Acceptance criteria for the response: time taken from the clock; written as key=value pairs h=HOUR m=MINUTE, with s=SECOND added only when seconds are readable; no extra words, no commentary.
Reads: h=4 m=17
